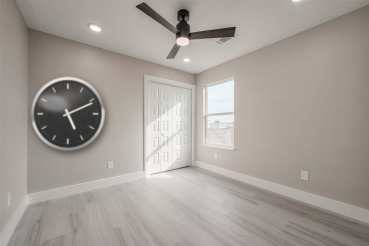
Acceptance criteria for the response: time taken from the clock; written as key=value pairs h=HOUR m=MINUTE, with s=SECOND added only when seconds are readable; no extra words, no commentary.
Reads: h=5 m=11
